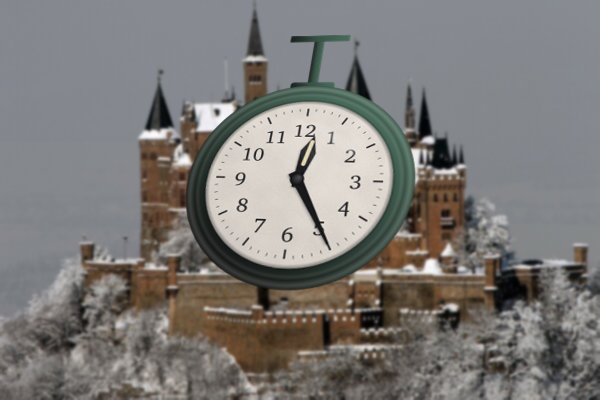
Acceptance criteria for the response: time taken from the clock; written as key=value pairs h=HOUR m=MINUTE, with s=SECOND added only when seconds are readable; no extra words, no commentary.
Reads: h=12 m=25
